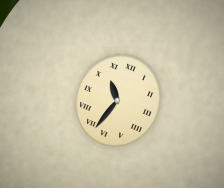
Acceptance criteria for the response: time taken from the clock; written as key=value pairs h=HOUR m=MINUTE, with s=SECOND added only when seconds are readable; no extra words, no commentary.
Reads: h=10 m=33
